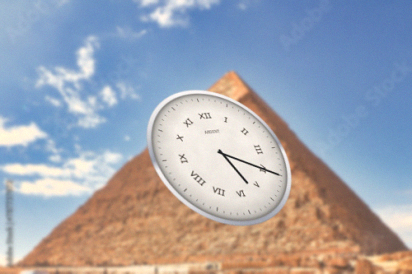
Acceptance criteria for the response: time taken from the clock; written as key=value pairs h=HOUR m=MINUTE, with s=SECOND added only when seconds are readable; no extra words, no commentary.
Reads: h=5 m=20
